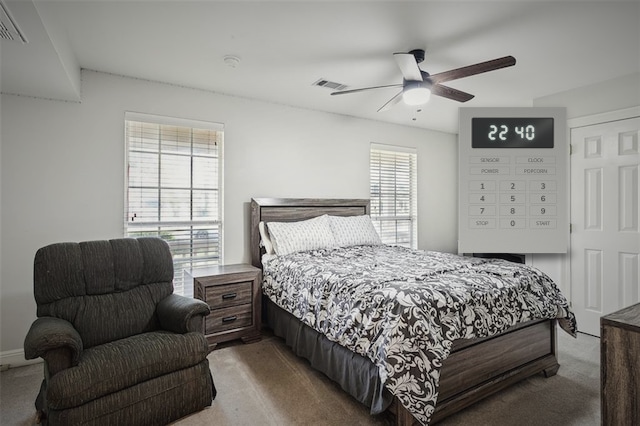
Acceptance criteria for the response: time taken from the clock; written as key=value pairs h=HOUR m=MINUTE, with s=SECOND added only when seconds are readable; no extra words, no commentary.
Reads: h=22 m=40
